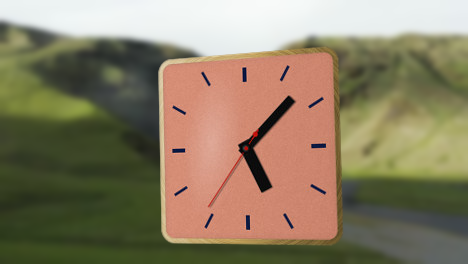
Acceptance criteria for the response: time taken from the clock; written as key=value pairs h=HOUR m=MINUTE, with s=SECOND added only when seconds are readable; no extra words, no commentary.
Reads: h=5 m=7 s=36
